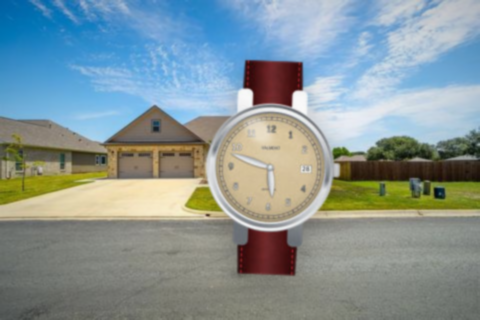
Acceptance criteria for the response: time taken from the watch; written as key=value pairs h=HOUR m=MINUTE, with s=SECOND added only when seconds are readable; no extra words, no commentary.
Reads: h=5 m=48
